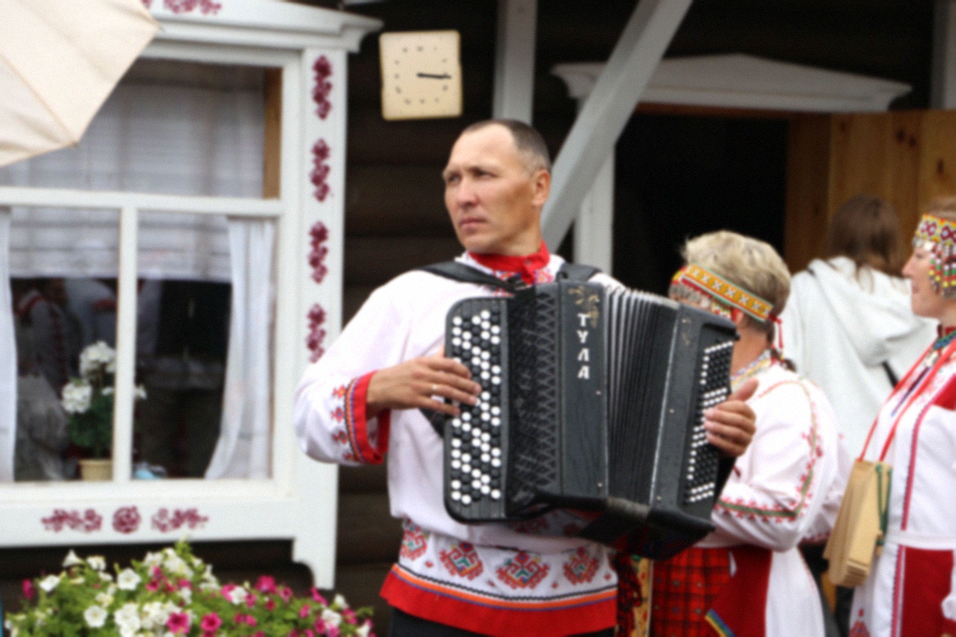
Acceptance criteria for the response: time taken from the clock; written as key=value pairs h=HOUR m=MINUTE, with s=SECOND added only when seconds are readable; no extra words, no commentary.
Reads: h=3 m=16
